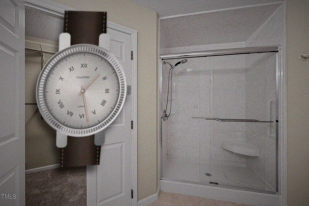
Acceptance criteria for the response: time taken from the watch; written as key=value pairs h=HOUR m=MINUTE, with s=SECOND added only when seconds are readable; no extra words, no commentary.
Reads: h=1 m=28
